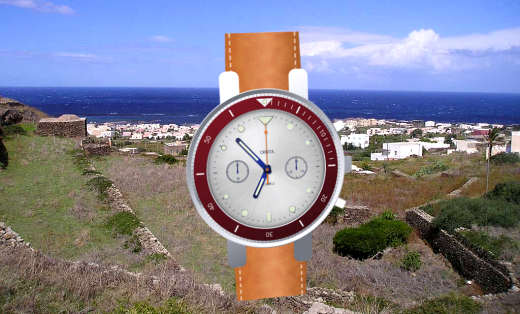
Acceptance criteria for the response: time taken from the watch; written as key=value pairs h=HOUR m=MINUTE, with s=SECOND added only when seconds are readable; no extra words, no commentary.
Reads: h=6 m=53
